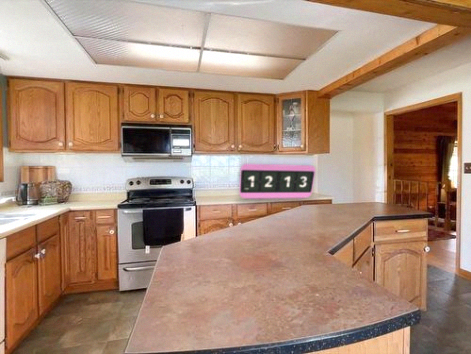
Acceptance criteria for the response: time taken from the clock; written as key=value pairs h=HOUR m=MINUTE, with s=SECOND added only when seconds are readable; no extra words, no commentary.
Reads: h=12 m=13
